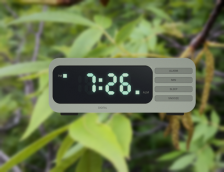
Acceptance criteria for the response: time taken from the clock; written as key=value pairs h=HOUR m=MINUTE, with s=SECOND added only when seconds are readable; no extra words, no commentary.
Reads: h=7 m=26
